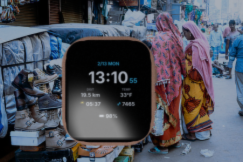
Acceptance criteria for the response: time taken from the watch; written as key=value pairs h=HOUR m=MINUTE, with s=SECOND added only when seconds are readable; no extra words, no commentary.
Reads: h=13 m=10
